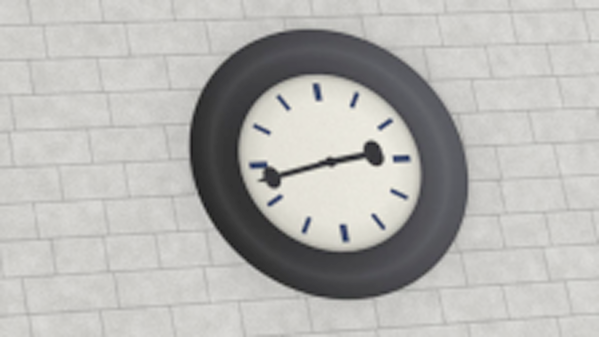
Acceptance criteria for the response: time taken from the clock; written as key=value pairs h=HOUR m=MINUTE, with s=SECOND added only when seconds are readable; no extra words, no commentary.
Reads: h=2 m=43
